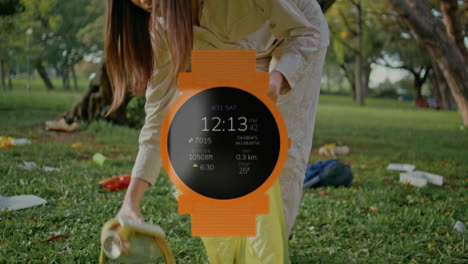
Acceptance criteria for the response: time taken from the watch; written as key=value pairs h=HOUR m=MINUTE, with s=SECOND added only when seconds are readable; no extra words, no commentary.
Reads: h=12 m=13
